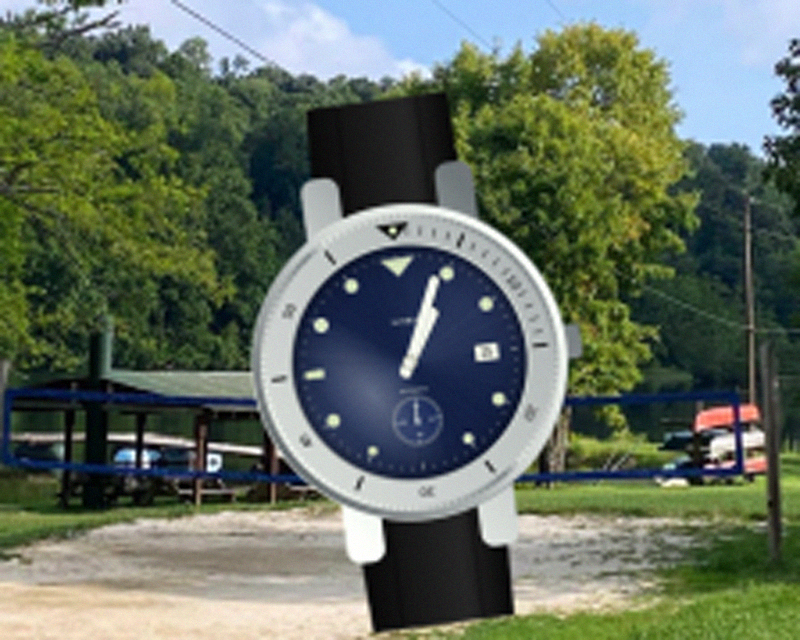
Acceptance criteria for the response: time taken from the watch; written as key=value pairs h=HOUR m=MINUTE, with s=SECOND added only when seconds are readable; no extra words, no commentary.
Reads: h=1 m=4
